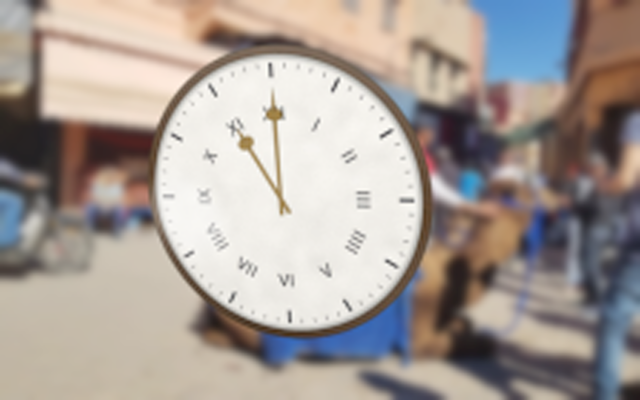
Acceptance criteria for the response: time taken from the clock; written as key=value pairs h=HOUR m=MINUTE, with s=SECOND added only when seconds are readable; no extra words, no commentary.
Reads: h=11 m=0
